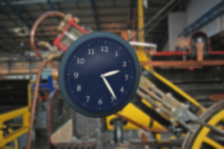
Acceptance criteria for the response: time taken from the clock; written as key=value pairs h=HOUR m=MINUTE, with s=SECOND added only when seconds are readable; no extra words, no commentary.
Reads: h=2 m=24
